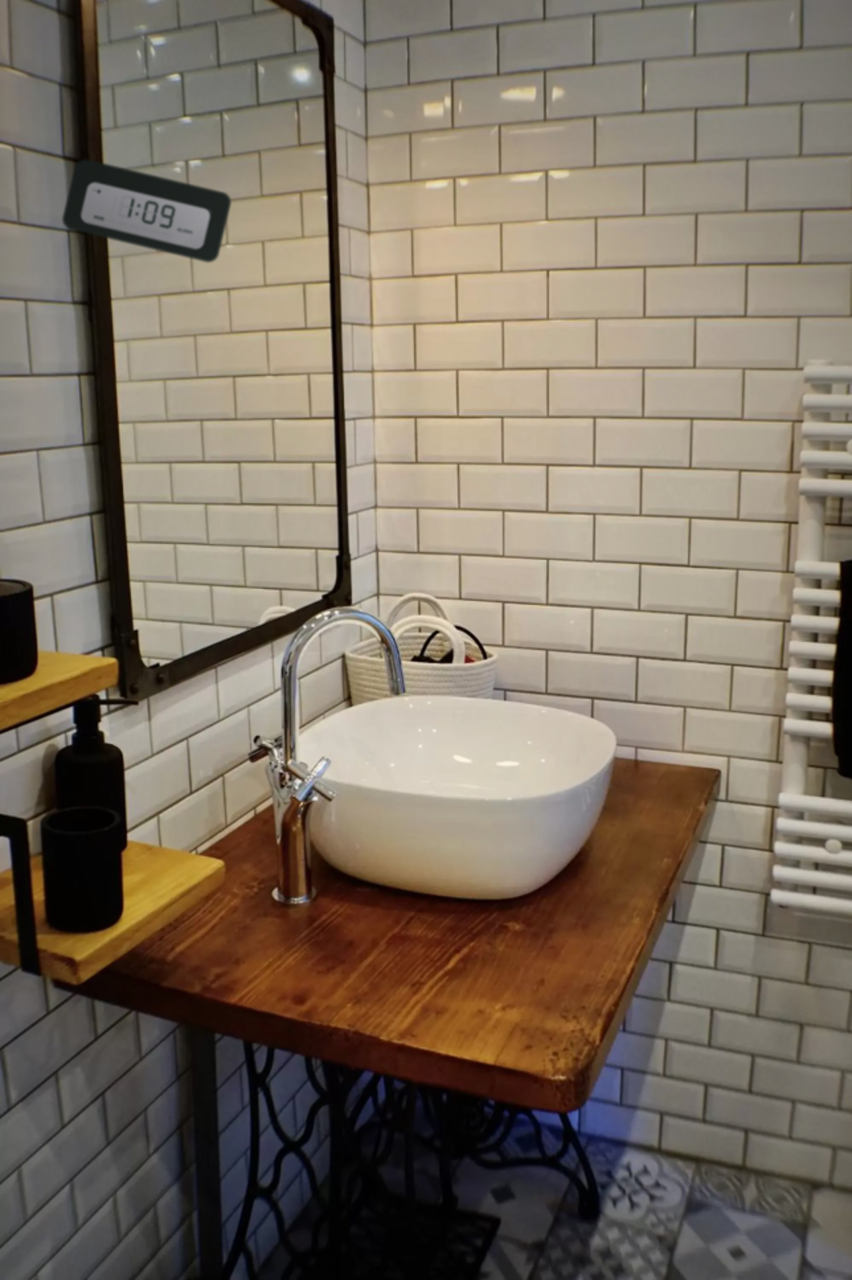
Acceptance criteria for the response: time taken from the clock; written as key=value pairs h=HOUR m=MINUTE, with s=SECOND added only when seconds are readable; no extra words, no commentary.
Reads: h=1 m=9
